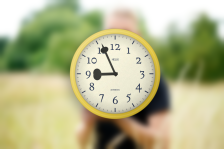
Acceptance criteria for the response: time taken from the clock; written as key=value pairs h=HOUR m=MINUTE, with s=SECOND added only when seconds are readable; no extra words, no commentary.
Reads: h=8 m=56
